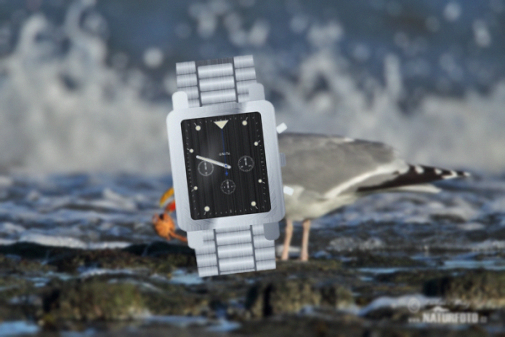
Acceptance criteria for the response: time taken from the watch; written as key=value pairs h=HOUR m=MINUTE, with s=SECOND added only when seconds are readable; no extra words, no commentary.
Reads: h=9 m=49
